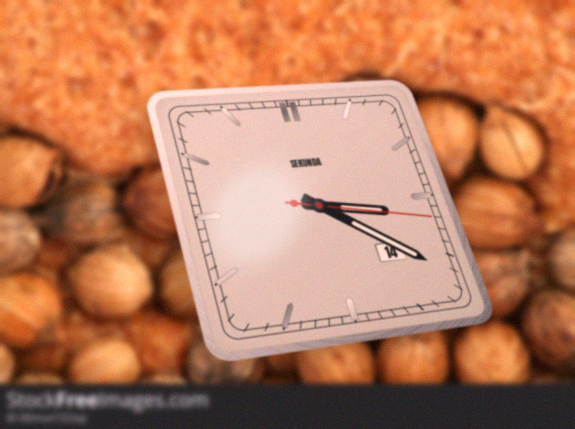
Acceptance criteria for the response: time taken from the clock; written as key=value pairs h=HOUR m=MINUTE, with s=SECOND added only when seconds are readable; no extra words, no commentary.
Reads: h=3 m=21 s=17
